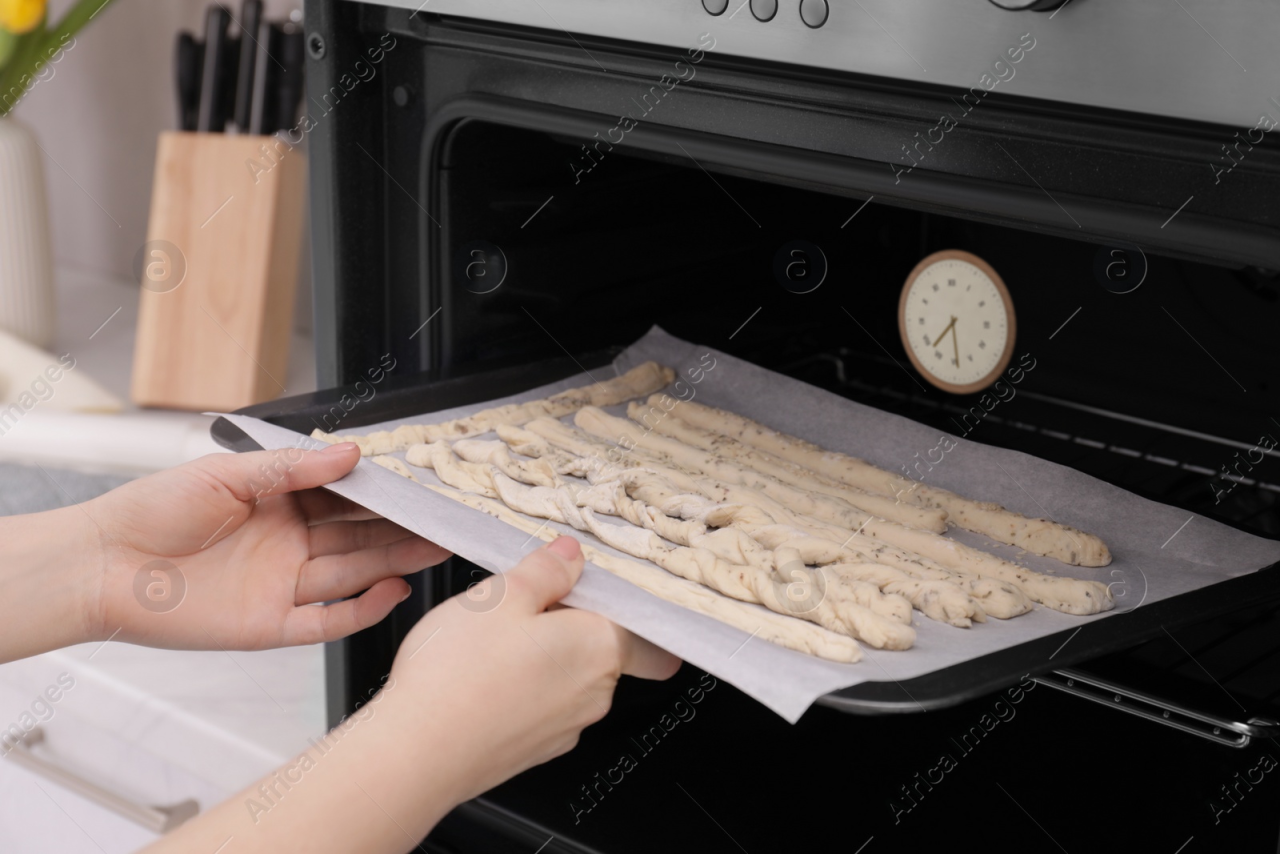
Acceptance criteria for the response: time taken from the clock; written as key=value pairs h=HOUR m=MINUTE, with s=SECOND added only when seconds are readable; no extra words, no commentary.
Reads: h=7 m=29
